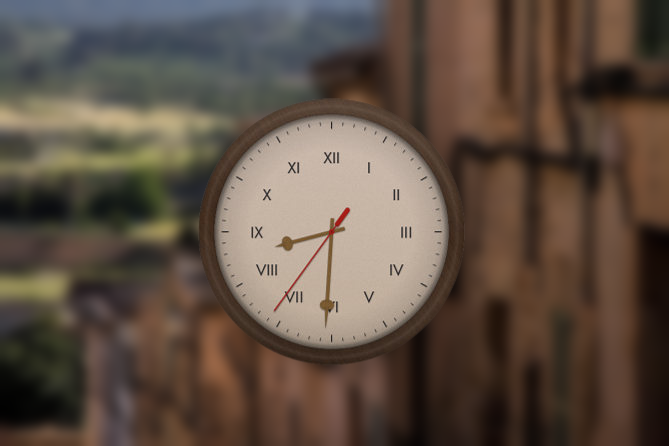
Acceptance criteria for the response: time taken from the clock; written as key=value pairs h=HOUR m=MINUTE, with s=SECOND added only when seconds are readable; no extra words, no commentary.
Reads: h=8 m=30 s=36
